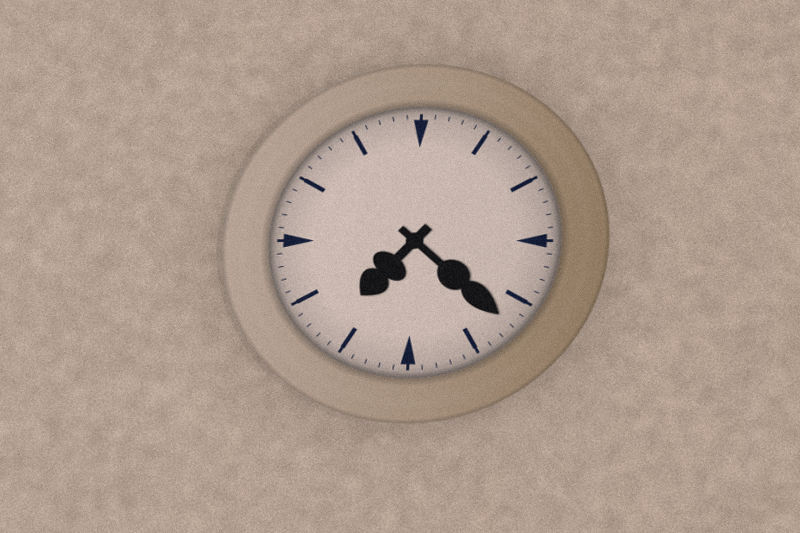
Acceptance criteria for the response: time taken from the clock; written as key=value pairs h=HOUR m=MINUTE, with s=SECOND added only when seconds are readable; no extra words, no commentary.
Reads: h=7 m=22
